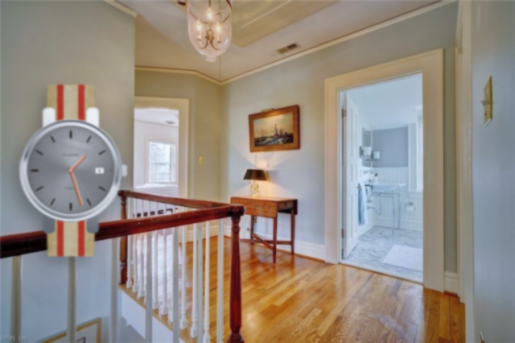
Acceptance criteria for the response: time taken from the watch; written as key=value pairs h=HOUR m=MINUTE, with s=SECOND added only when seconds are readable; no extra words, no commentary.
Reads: h=1 m=27
